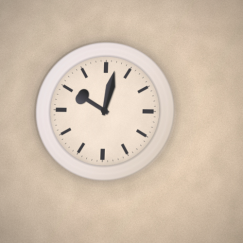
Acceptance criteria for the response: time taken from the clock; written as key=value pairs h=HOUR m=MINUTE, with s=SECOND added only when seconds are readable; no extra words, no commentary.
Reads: h=10 m=2
